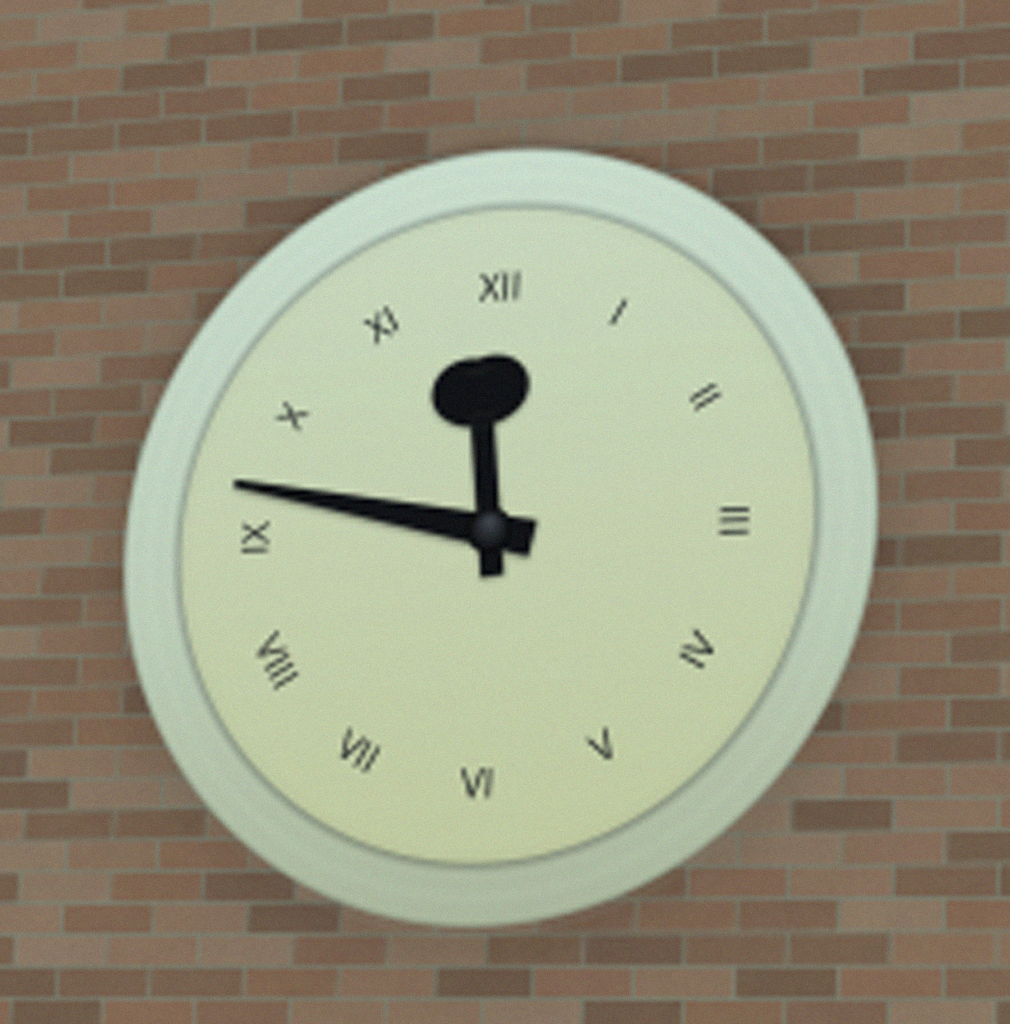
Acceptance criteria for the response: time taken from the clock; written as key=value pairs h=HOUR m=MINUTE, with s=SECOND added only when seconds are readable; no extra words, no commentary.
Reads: h=11 m=47
